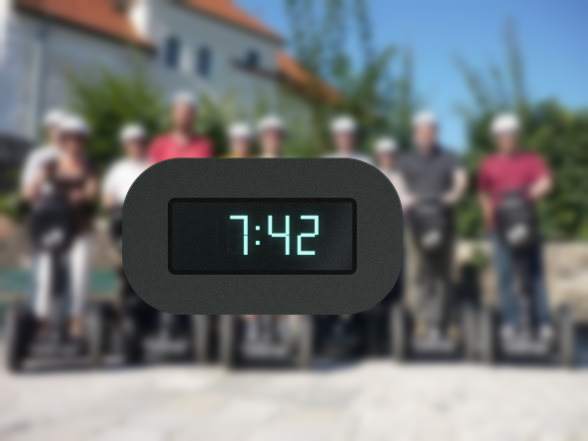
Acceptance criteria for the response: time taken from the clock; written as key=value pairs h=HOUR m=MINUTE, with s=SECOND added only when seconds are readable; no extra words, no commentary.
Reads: h=7 m=42
